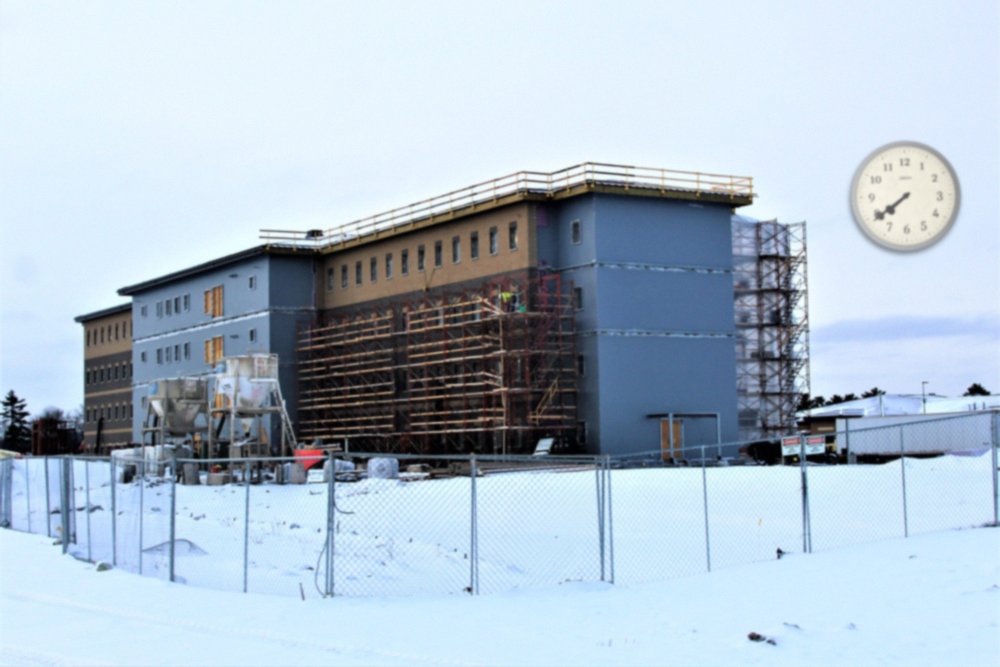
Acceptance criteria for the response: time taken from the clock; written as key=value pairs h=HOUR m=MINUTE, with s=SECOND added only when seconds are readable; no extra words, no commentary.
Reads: h=7 m=39
